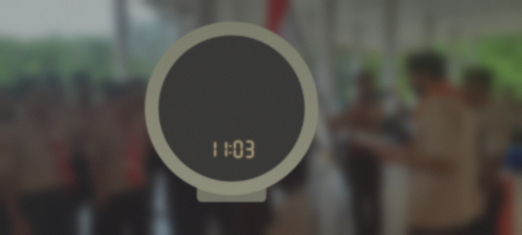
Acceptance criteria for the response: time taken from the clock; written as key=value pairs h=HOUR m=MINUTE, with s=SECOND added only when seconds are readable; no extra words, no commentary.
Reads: h=11 m=3
